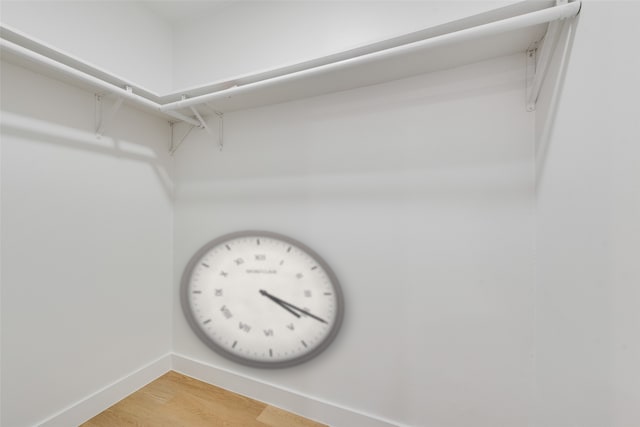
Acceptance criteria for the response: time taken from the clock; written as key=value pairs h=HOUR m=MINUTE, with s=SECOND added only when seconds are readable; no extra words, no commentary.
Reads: h=4 m=20
